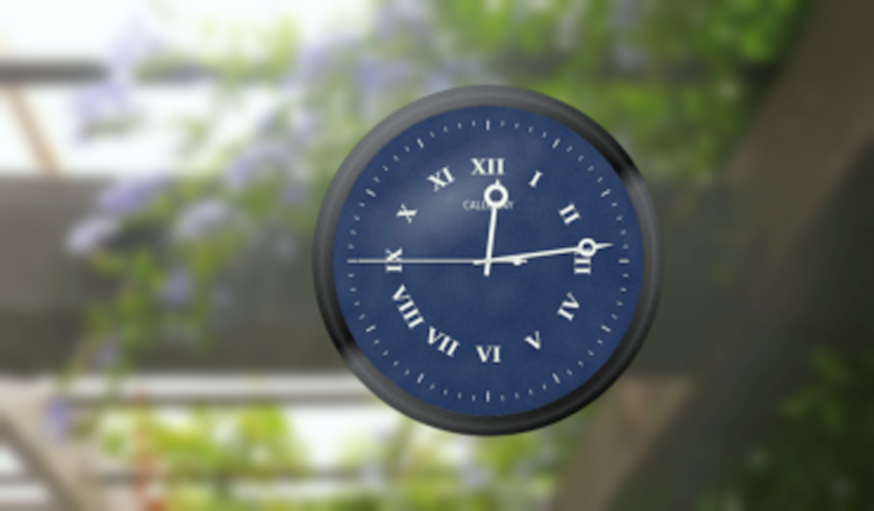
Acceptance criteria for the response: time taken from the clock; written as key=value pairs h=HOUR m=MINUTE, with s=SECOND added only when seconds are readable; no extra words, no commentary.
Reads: h=12 m=13 s=45
